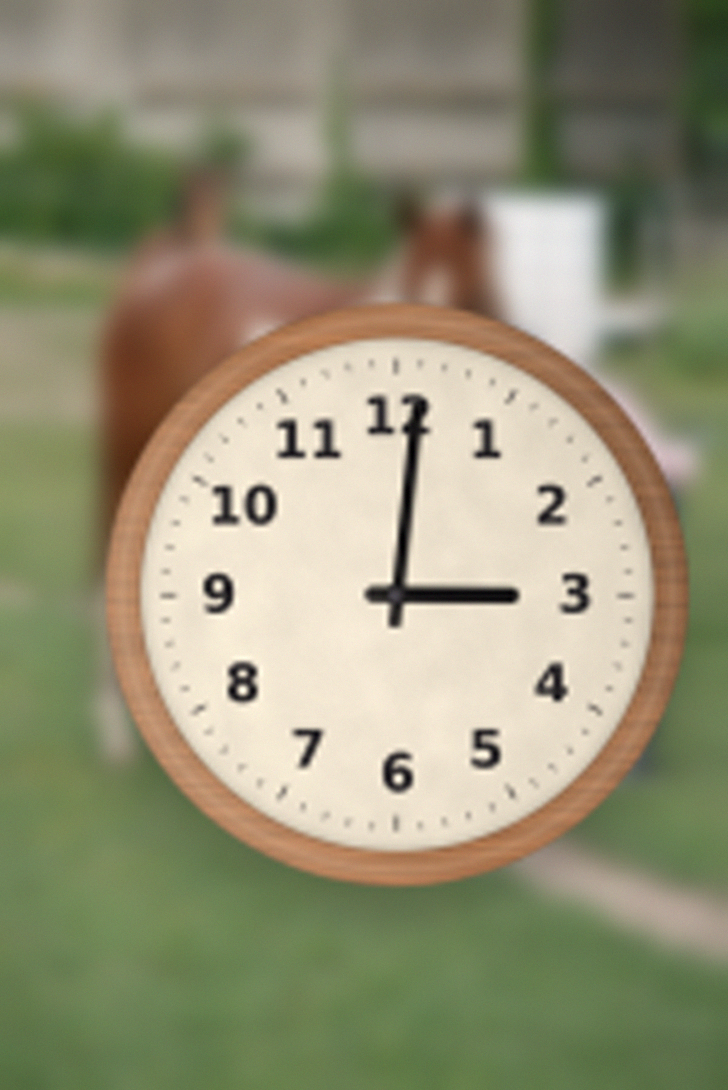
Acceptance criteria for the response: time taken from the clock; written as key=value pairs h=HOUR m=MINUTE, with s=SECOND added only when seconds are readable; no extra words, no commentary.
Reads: h=3 m=1
